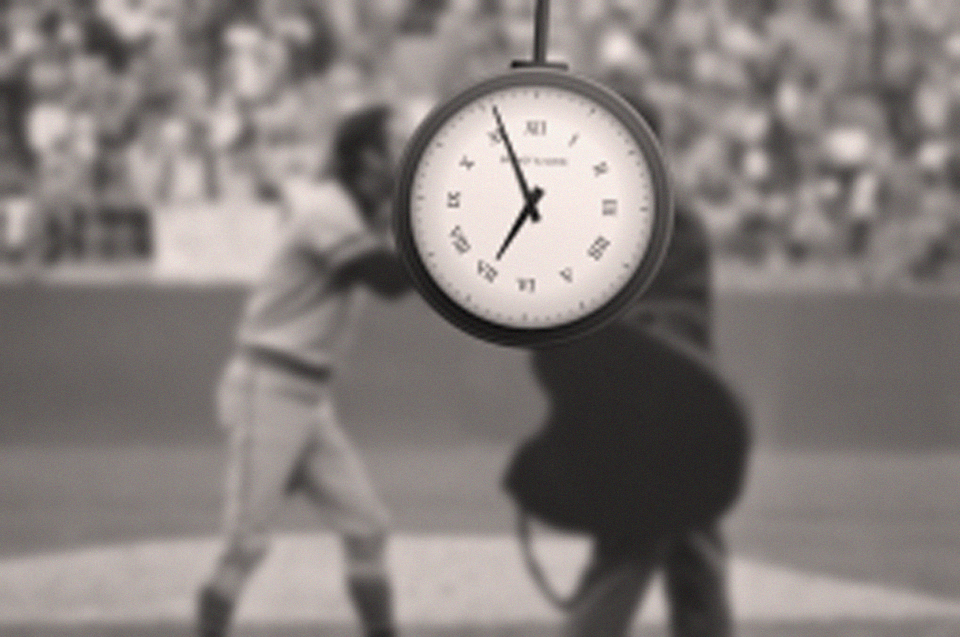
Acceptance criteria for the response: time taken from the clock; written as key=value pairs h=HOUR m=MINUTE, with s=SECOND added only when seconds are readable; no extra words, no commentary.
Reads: h=6 m=56
